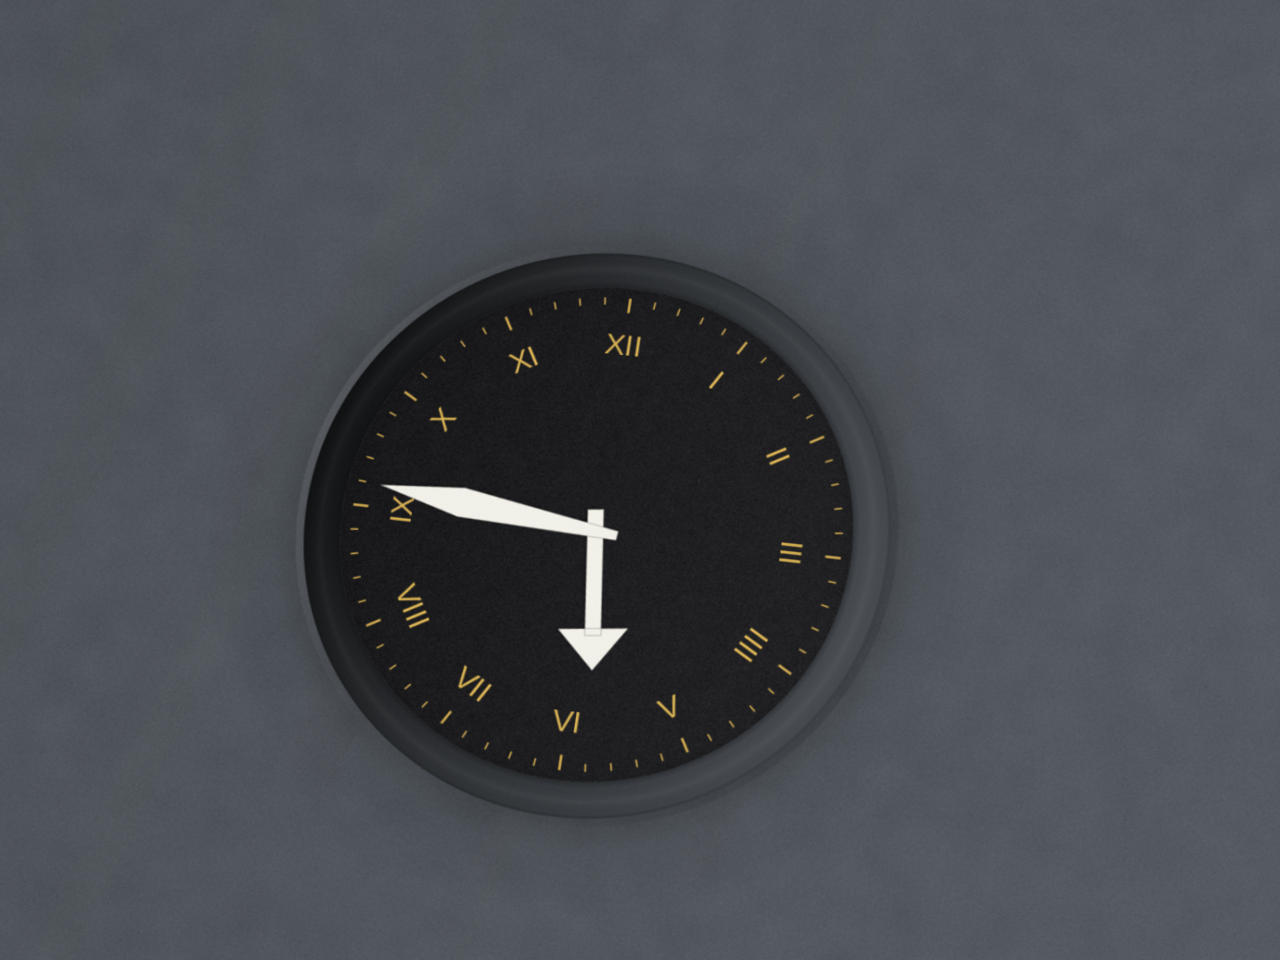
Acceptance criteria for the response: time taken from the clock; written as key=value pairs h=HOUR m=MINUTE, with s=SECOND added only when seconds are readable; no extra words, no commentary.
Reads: h=5 m=46
